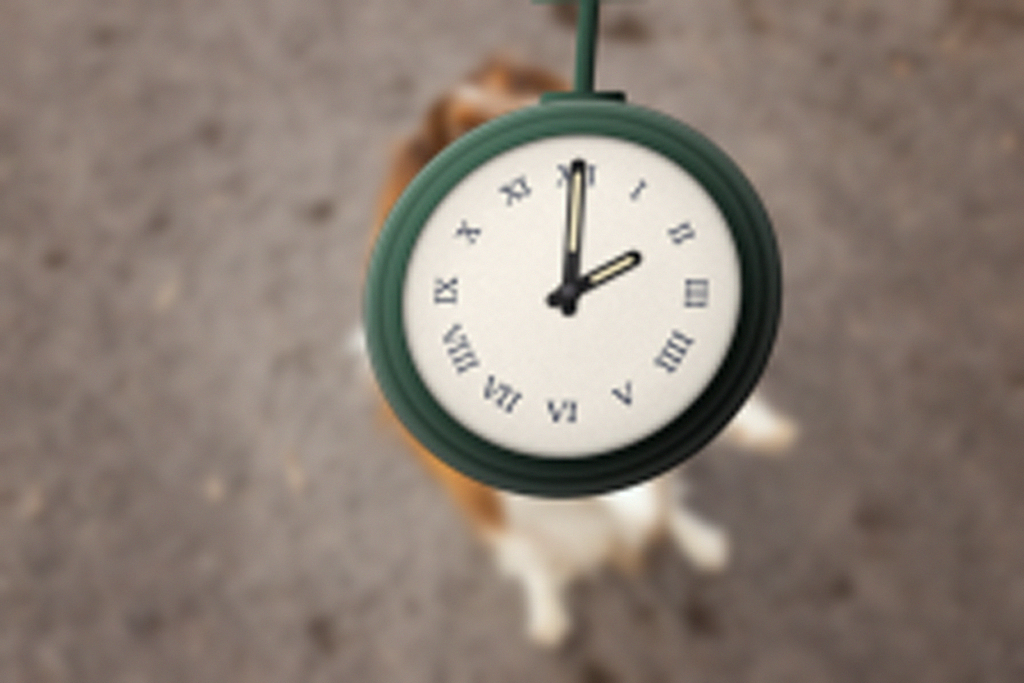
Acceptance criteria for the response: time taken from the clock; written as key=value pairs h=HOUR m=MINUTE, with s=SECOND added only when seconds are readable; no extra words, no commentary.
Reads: h=2 m=0
